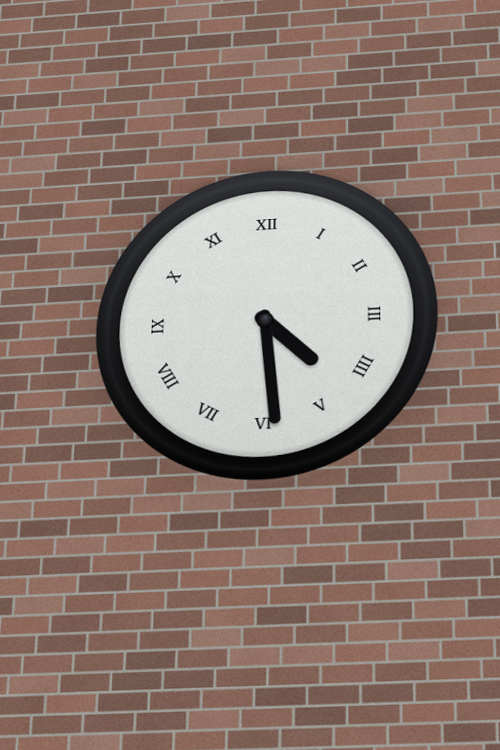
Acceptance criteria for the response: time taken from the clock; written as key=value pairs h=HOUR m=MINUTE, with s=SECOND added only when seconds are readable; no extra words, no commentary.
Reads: h=4 m=29
